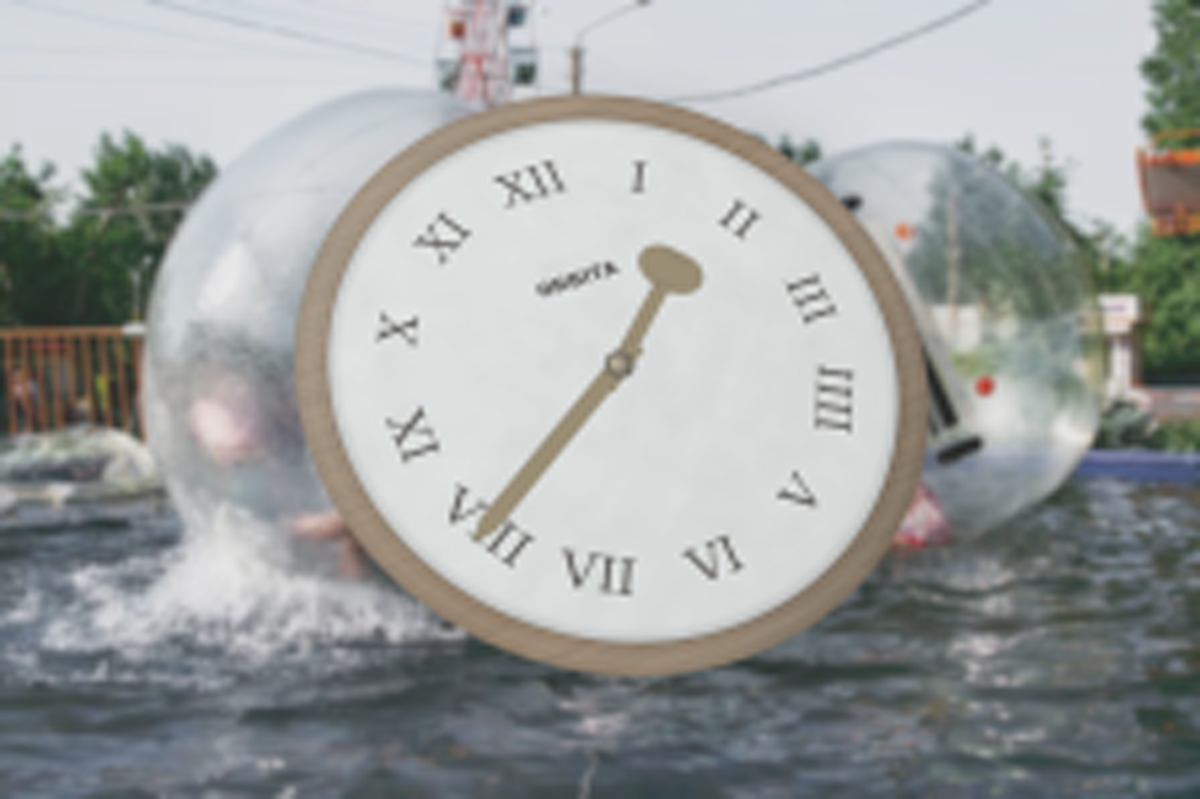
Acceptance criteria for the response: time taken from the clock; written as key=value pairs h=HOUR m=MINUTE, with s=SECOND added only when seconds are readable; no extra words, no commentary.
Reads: h=1 m=40
